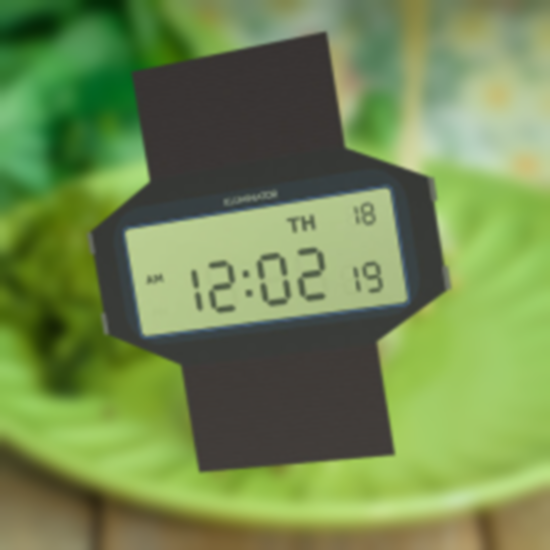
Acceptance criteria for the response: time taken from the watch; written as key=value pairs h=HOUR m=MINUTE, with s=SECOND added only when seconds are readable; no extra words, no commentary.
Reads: h=12 m=2 s=19
